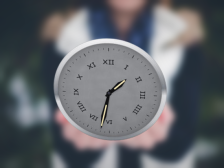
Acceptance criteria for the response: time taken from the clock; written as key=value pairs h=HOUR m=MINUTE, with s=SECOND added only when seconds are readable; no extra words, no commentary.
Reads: h=1 m=32
